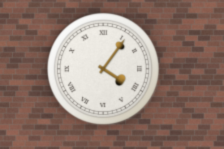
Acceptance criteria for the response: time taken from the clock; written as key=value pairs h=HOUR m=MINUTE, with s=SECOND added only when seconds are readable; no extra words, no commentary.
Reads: h=4 m=6
